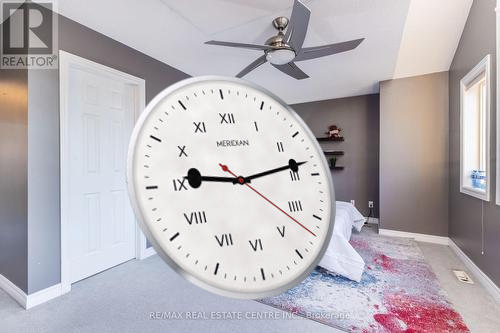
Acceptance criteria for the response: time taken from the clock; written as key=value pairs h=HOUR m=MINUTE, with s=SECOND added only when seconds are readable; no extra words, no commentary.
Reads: h=9 m=13 s=22
